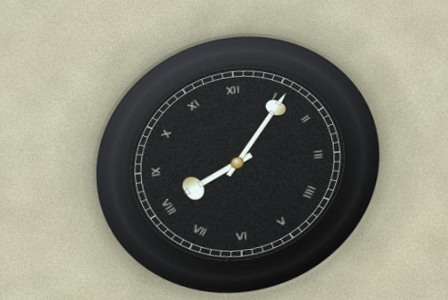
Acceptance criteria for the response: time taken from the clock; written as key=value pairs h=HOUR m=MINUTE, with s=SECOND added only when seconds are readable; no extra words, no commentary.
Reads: h=8 m=6
